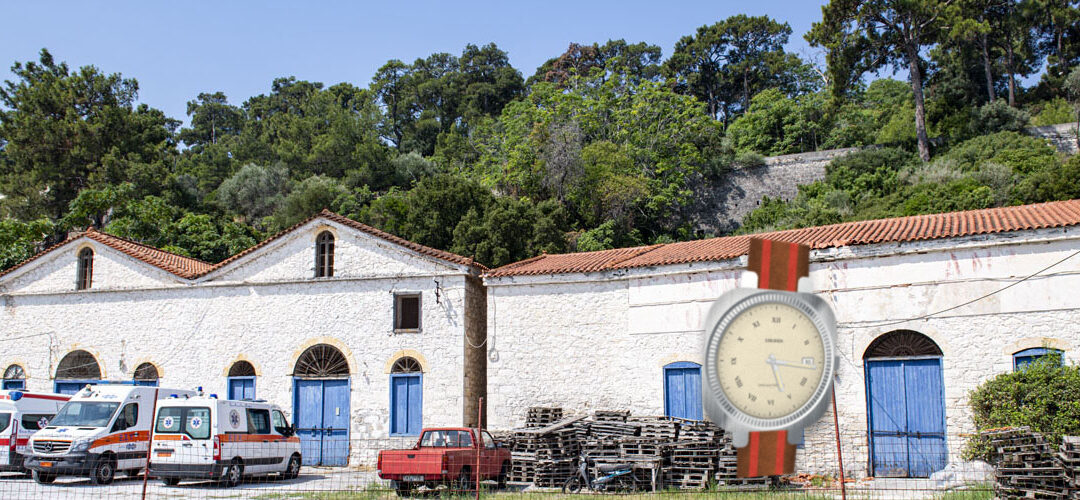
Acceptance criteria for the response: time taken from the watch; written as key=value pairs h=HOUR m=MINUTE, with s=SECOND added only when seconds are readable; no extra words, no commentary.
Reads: h=5 m=16
